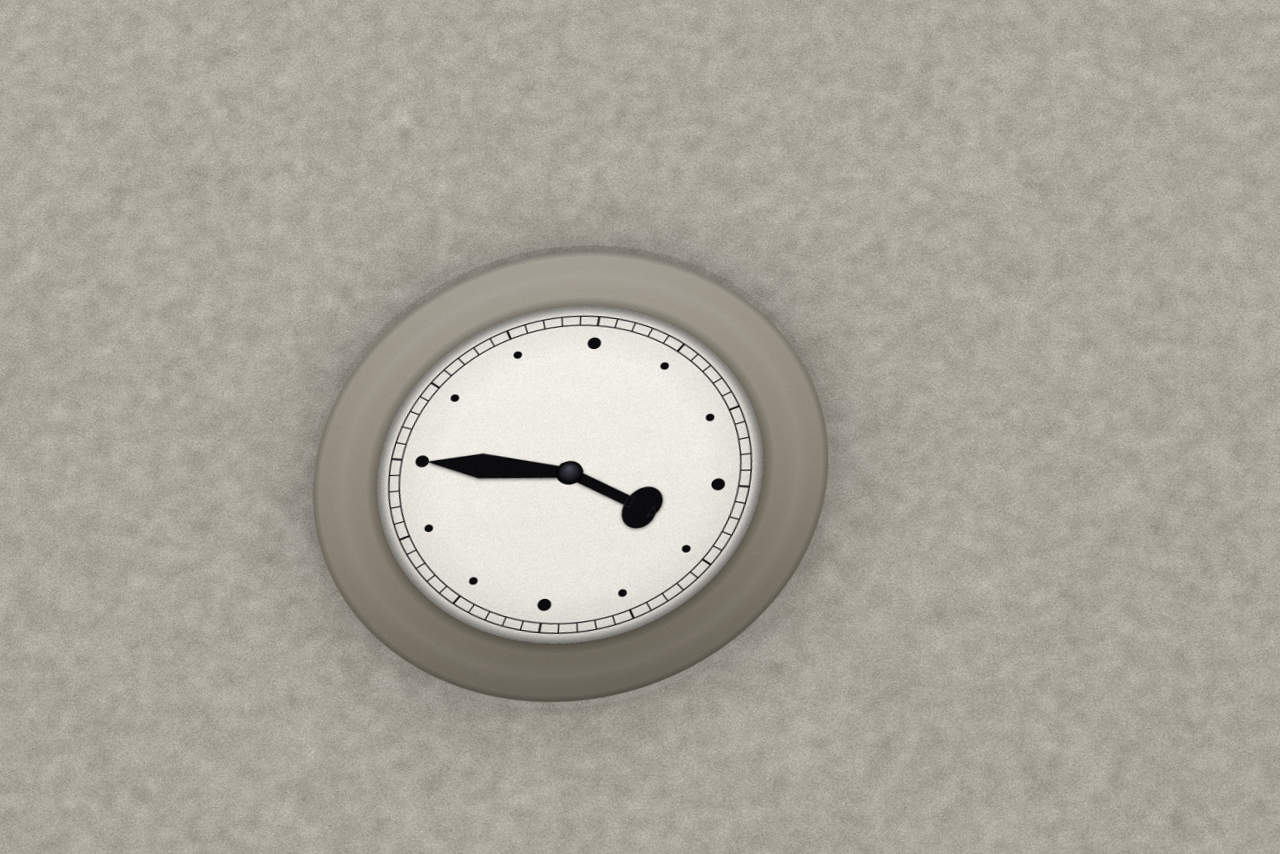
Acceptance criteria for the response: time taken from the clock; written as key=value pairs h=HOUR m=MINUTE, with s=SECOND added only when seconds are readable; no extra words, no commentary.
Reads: h=3 m=45
